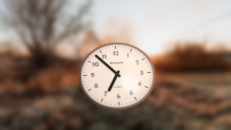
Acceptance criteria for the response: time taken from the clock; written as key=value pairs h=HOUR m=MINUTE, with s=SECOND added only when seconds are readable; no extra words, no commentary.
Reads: h=6 m=53
